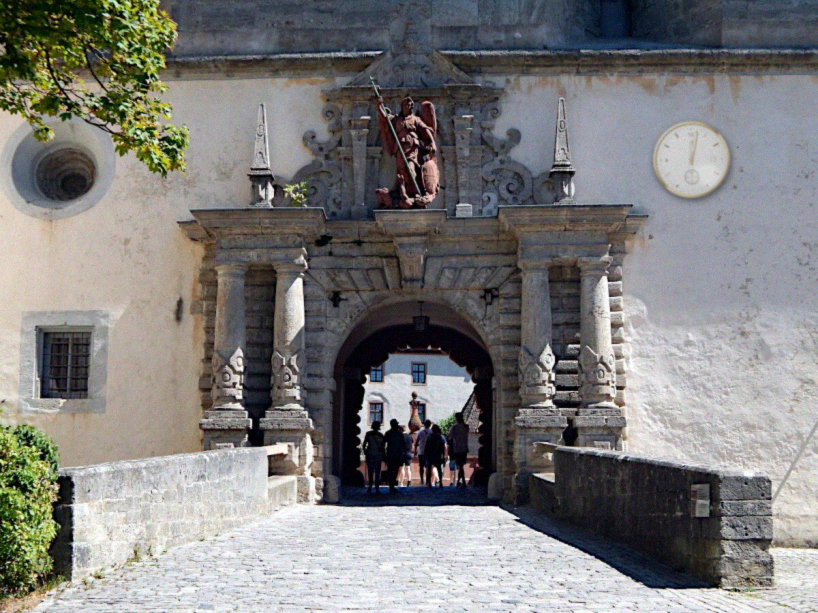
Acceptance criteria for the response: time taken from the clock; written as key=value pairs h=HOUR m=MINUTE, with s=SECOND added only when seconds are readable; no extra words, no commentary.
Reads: h=12 m=2
